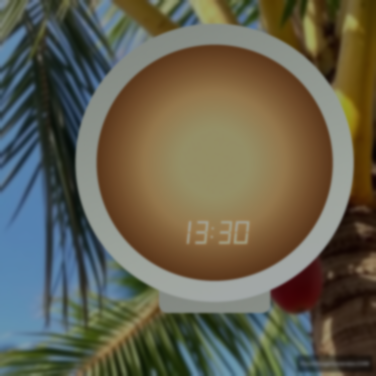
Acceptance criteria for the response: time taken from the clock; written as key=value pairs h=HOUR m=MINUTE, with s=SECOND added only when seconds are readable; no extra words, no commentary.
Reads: h=13 m=30
